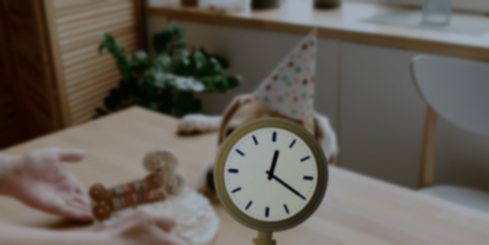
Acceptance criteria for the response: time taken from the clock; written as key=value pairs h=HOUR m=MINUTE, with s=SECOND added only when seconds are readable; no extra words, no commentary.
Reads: h=12 m=20
